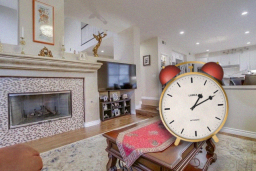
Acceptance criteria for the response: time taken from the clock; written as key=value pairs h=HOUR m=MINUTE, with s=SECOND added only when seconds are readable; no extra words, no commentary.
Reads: h=1 m=11
